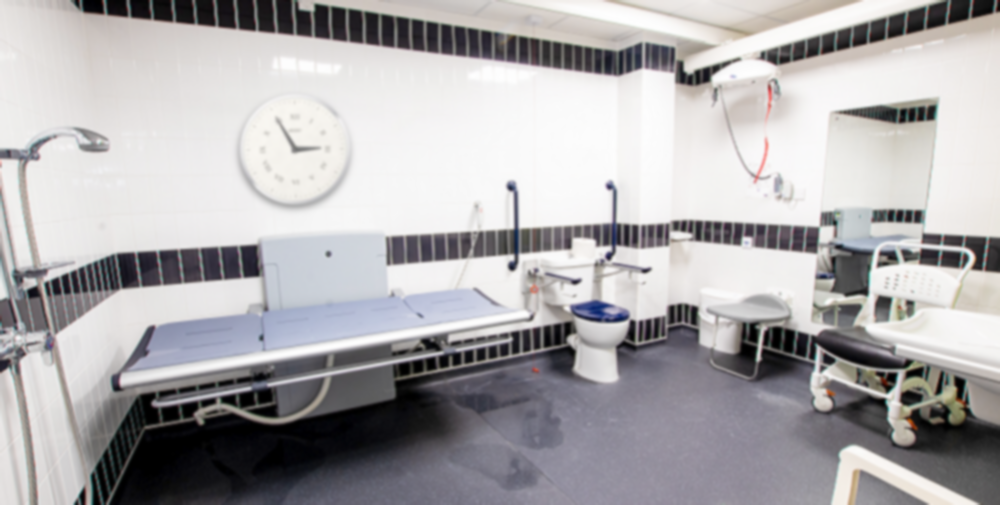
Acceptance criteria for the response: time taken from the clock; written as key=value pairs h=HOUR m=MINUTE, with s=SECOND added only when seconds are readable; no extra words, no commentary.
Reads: h=2 m=55
